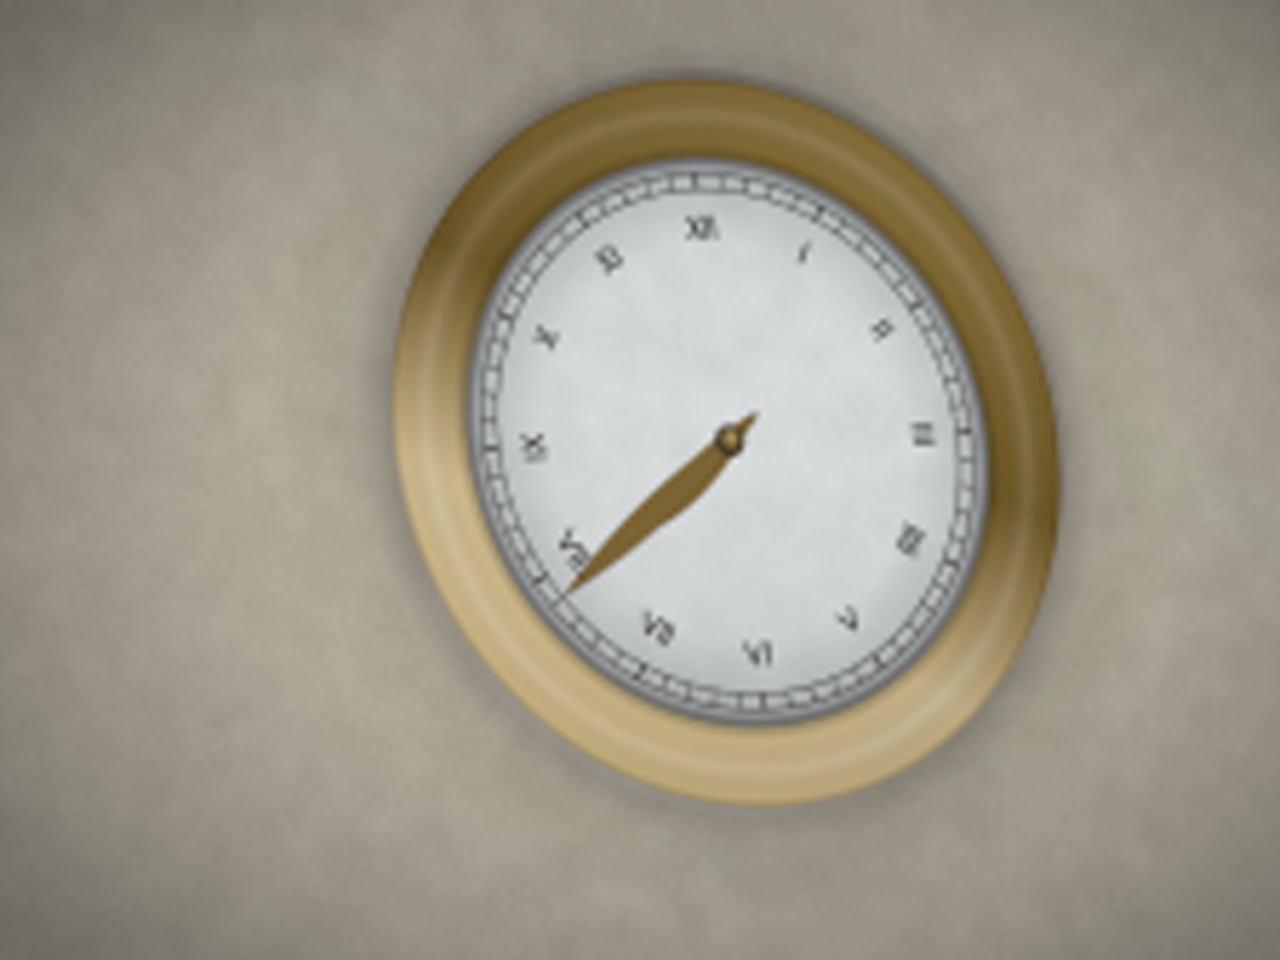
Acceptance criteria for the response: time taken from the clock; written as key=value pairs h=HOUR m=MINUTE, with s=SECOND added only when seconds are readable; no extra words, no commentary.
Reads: h=7 m=39
